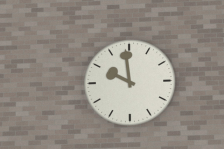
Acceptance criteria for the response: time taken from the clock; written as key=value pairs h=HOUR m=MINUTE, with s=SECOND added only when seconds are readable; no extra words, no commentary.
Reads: h=9 m=59
